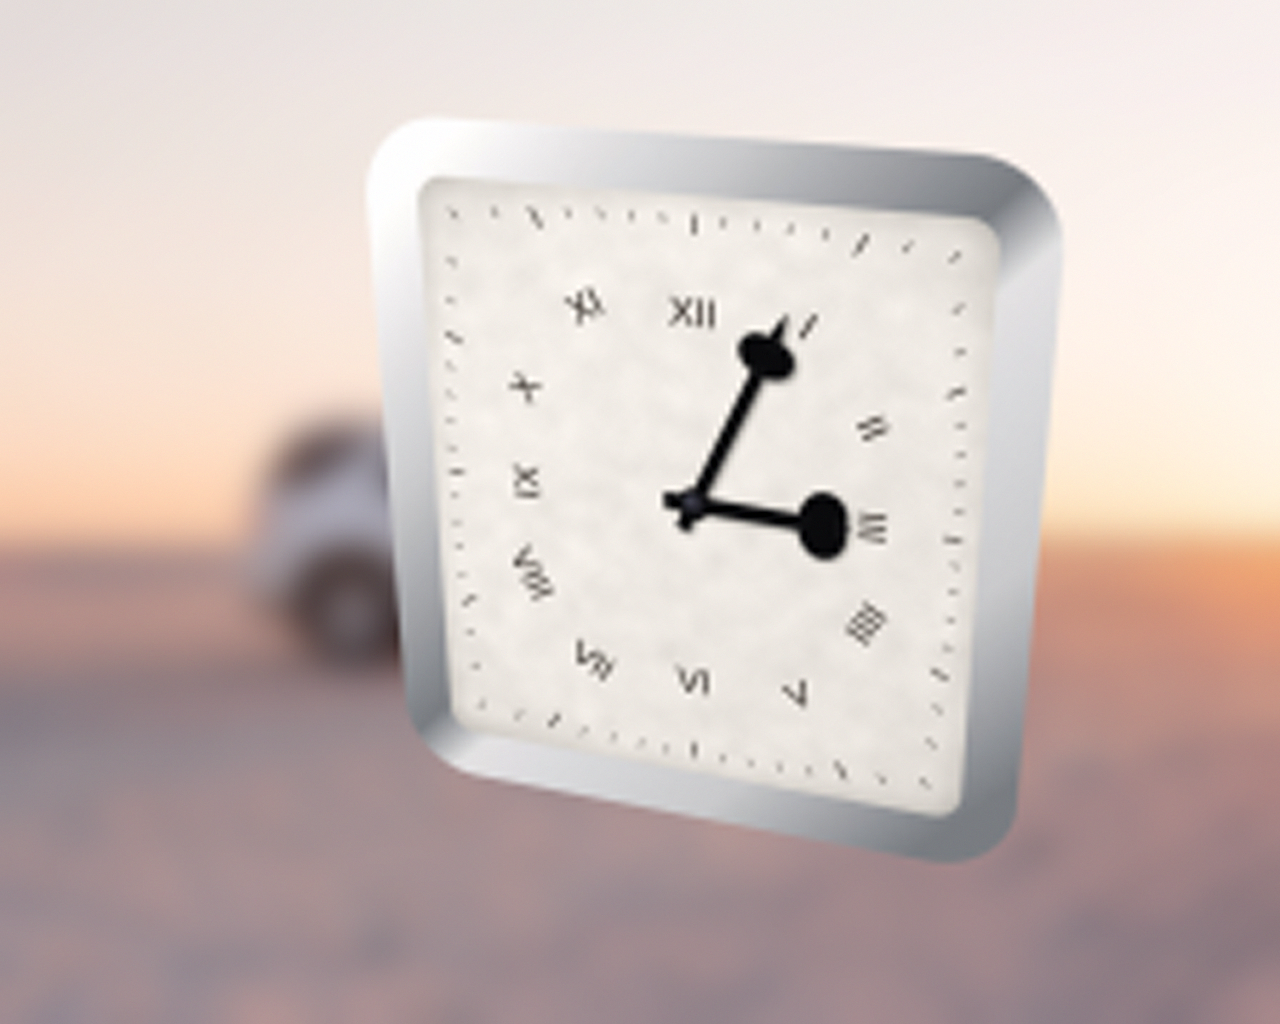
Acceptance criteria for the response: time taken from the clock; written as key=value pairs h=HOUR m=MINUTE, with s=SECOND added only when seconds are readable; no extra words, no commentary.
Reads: h=3 m=4
